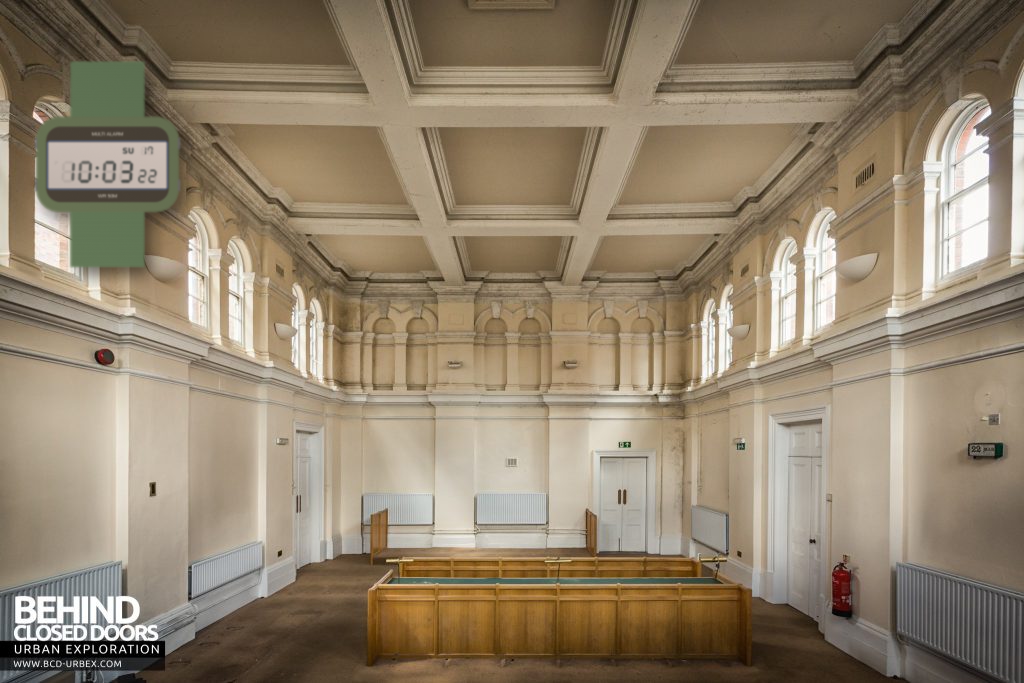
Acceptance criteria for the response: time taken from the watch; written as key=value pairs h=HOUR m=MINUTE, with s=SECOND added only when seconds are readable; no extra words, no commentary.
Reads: h=10 m=3 s=22
